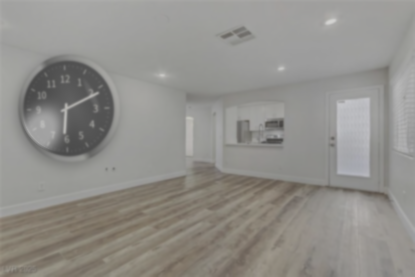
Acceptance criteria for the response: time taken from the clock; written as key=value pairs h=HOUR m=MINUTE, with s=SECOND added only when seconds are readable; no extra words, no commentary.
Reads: h=6 m=11
